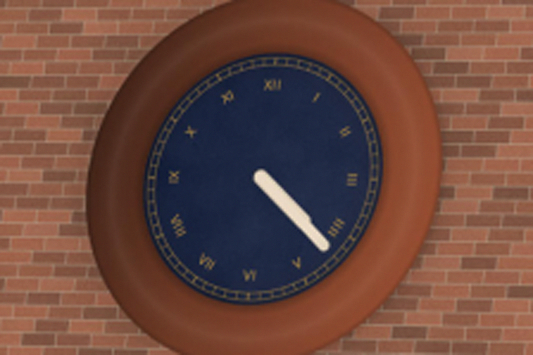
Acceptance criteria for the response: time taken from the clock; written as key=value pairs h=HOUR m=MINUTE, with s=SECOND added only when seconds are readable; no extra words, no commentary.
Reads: h=4 m=22
